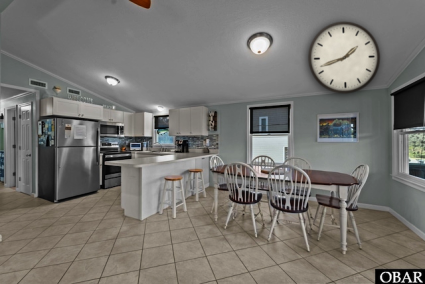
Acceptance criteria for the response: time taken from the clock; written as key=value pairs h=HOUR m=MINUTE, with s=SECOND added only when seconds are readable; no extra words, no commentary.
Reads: h=1 m=42
